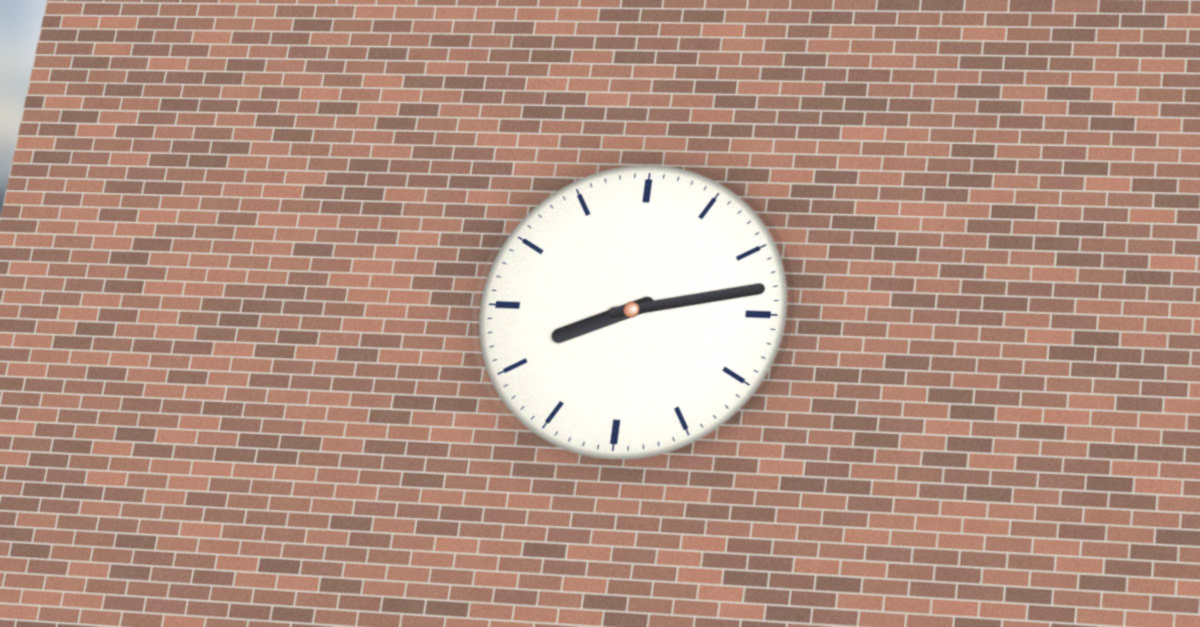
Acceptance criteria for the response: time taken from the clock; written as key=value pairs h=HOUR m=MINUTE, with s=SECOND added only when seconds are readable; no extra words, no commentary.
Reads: h=8 m=13
